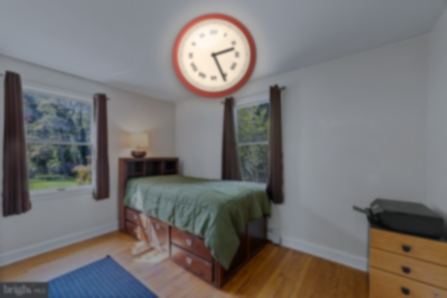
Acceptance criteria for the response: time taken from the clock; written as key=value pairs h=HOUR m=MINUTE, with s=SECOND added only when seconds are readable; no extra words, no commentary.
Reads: h=2 m=26
